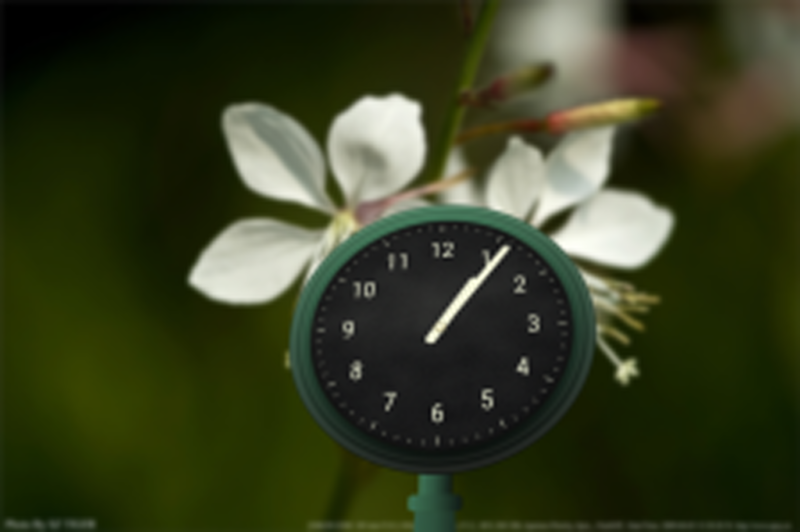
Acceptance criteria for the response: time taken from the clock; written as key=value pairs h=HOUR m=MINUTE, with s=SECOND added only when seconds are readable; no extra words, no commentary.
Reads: h=1 m=6
